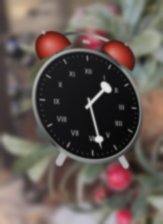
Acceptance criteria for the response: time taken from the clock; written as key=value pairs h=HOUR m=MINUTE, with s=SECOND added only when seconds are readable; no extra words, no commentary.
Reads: h=1 m=28
